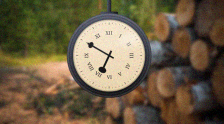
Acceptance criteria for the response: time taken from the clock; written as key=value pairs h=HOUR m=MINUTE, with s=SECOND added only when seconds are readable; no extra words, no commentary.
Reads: h=6 m=50
